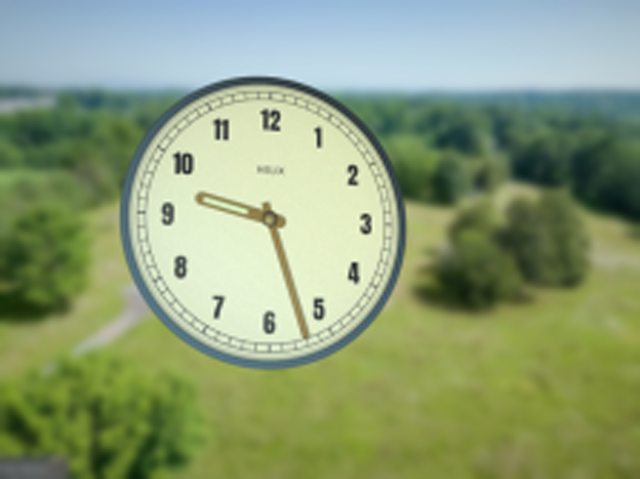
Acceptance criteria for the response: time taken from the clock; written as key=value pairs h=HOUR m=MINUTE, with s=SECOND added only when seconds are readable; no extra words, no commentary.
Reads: h=9 m=27
